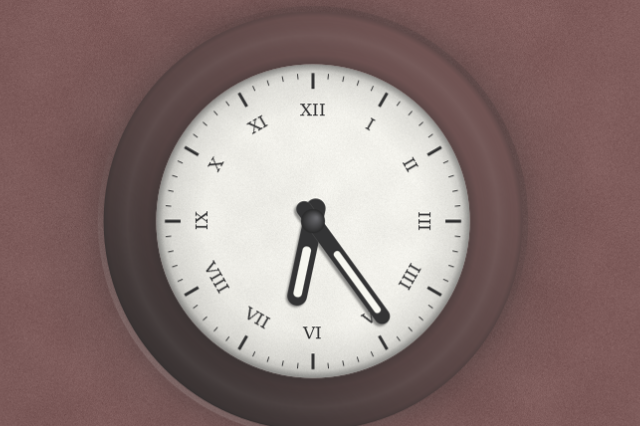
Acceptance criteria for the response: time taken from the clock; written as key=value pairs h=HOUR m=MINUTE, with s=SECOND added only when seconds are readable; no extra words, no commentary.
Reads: h=6 m=24
